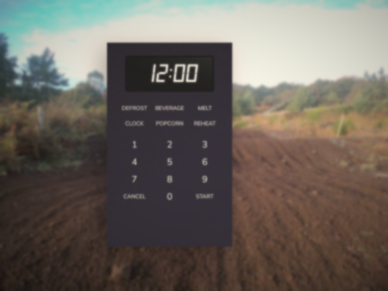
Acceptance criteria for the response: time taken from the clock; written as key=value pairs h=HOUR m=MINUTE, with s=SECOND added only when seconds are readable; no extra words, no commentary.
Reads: h=12 m=0
